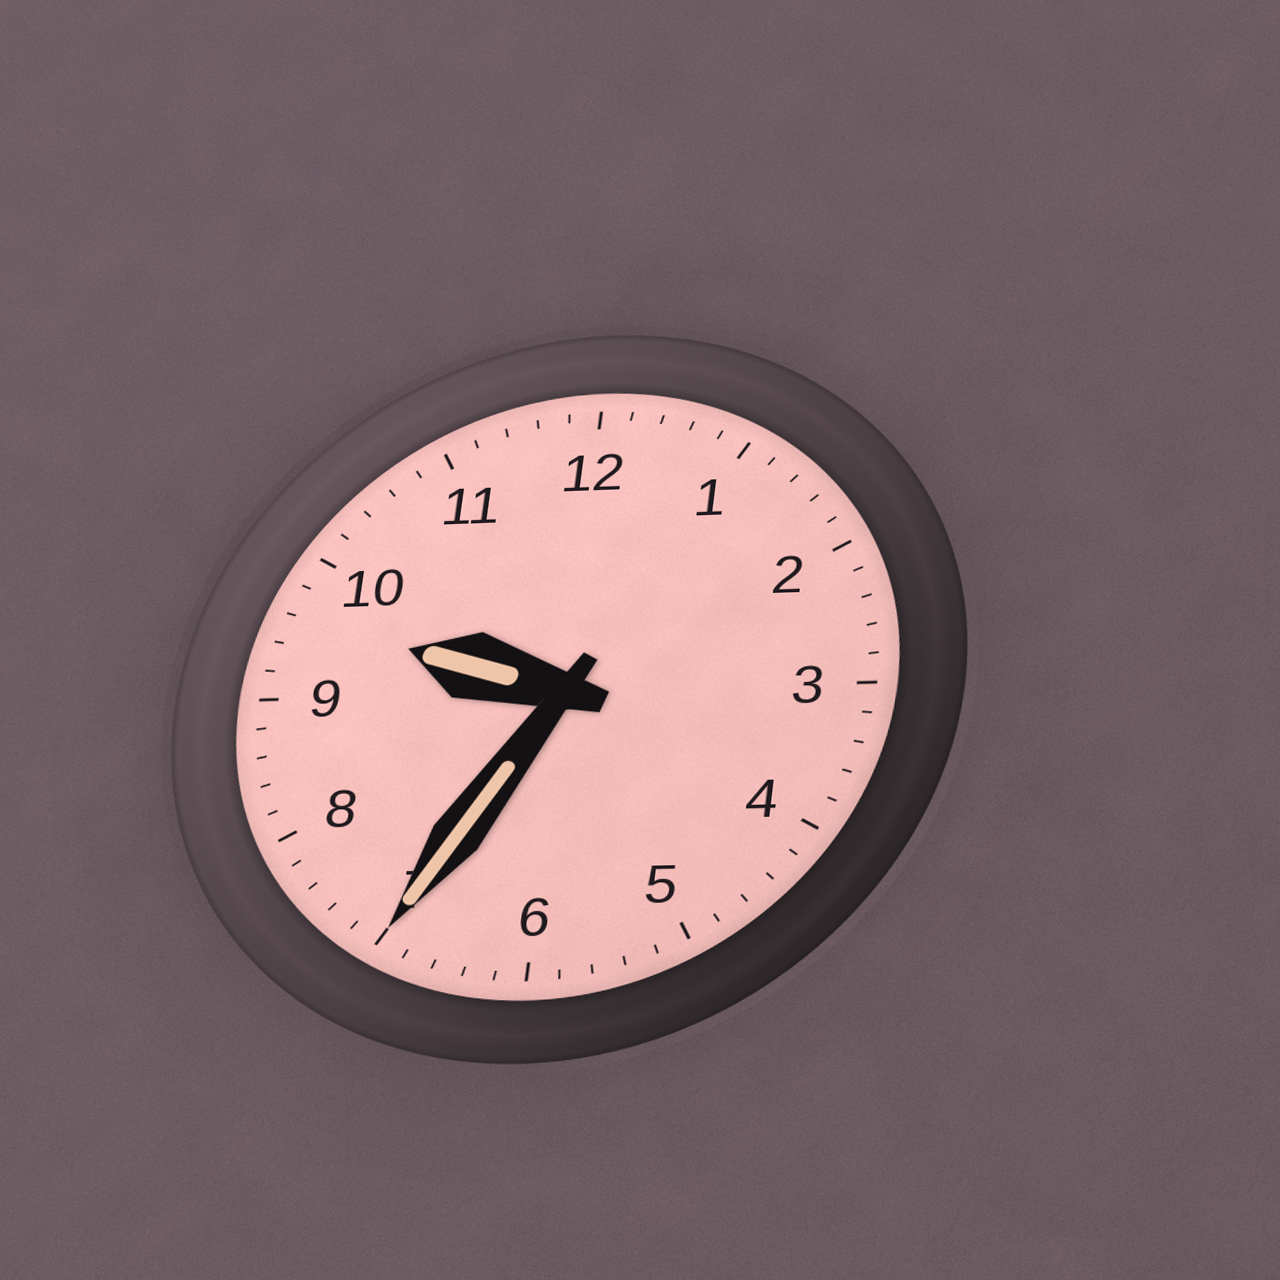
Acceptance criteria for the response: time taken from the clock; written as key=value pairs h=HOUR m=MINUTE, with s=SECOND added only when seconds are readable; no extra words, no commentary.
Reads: h=9 m=35
